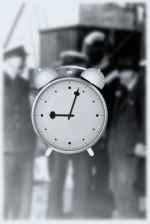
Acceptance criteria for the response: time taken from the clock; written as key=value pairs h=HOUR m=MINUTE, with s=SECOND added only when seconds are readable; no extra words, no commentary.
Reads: h=9 m=3
